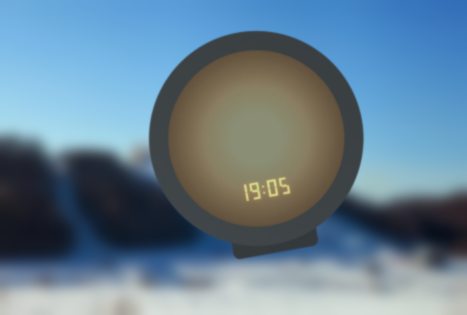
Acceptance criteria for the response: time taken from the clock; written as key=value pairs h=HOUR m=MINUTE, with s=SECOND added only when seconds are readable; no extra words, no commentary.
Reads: h=19 m=5
